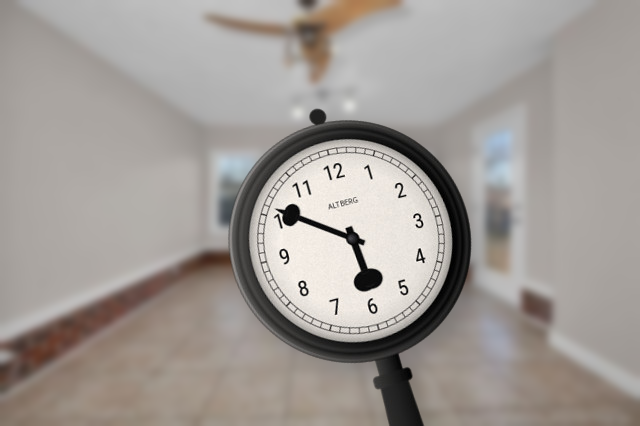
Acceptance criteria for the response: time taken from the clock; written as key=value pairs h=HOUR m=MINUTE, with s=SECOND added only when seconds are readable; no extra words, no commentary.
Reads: h=5 m=51
